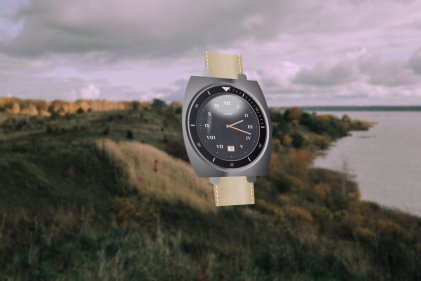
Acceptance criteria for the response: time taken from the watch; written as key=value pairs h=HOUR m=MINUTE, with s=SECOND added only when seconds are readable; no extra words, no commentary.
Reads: h=2 m=18
